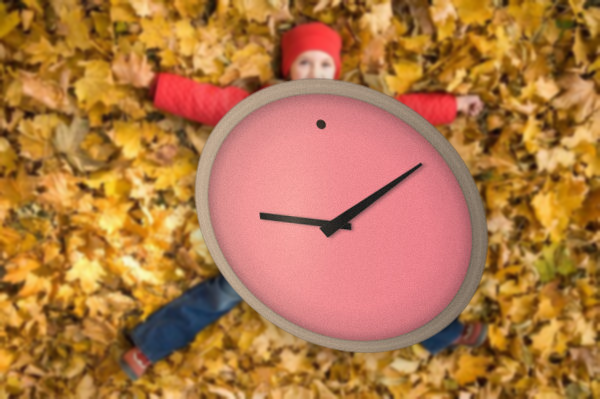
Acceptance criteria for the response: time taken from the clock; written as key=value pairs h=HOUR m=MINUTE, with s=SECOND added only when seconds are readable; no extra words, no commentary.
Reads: h=9 m=9
